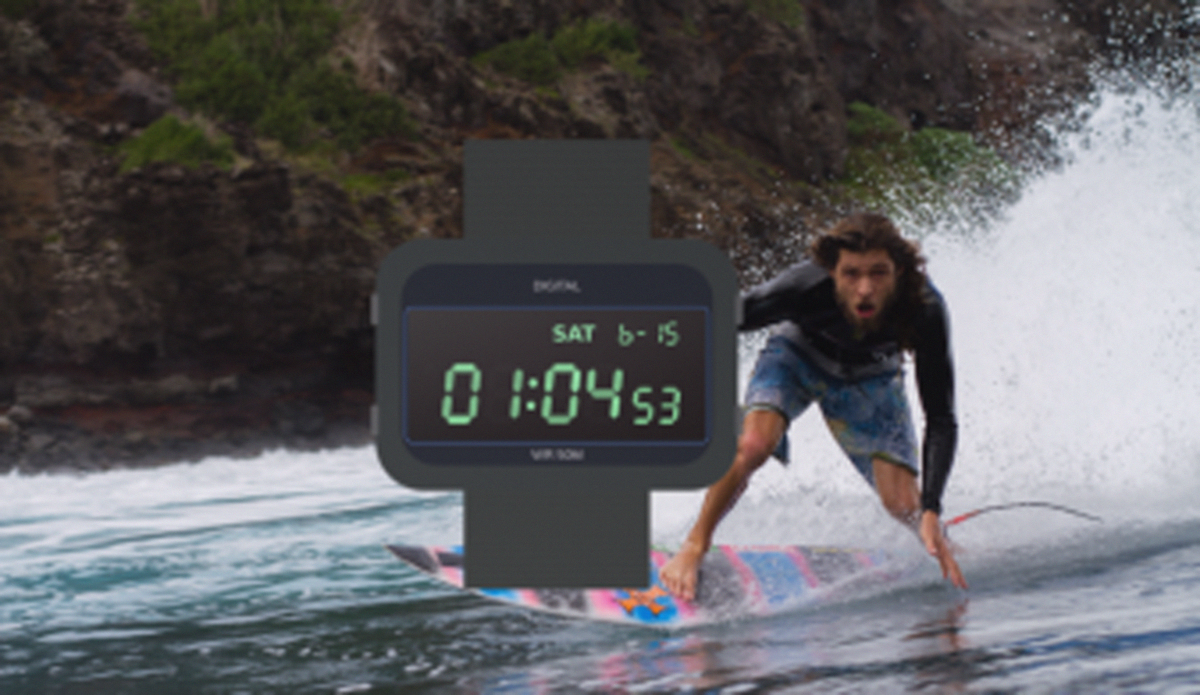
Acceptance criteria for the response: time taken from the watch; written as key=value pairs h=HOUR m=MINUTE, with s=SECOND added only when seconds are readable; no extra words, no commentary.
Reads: h=1 m=4 s=53
